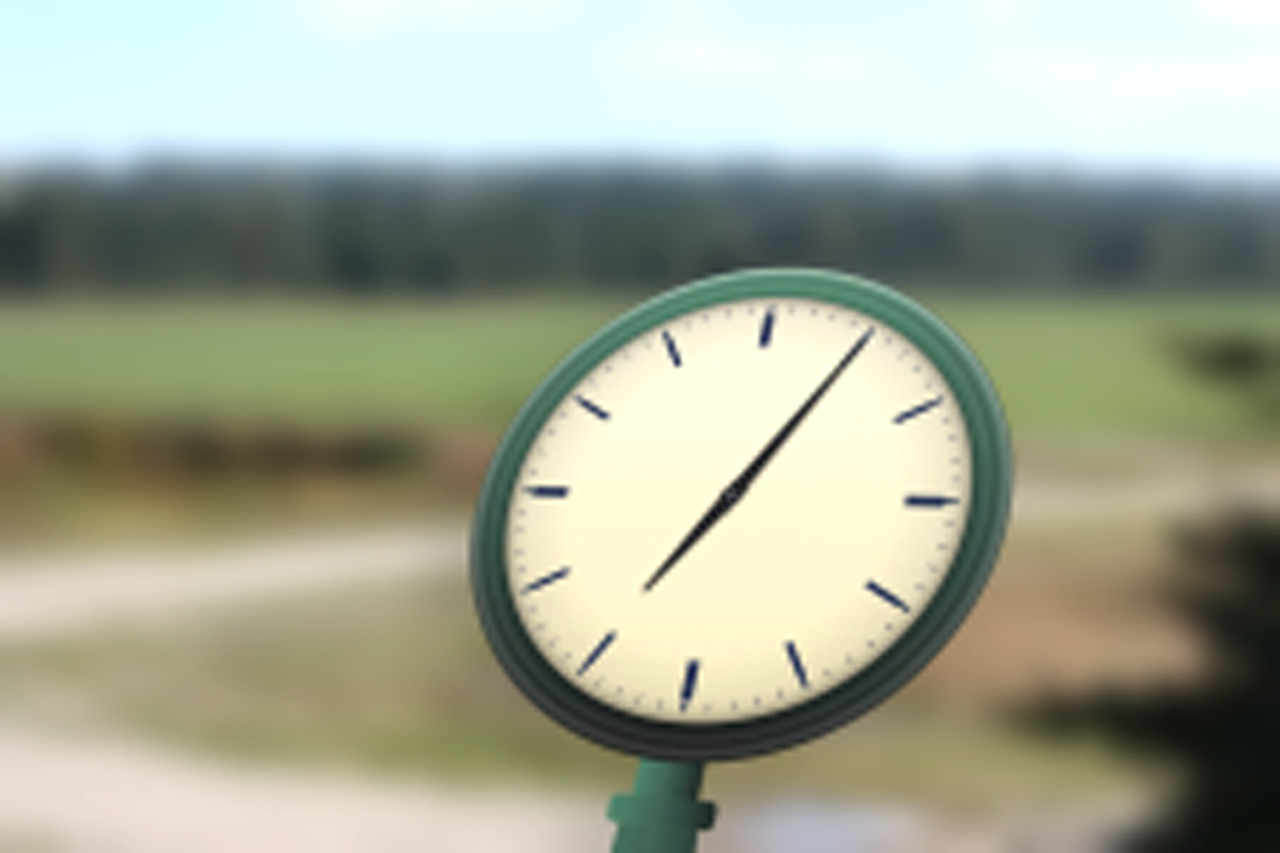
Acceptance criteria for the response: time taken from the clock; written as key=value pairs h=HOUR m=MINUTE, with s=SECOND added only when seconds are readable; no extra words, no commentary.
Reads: h=7 m=5
